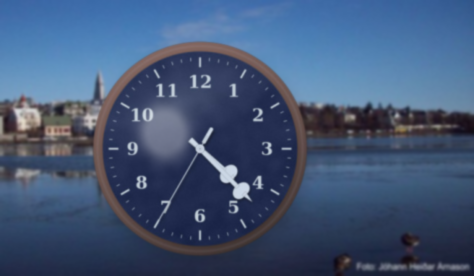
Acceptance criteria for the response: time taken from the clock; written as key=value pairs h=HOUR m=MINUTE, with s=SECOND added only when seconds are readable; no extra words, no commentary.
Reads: h=4 m=22 s=35
